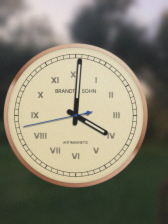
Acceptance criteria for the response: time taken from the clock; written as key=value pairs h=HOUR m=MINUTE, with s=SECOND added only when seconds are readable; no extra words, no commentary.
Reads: h=4 m=0 s=43
